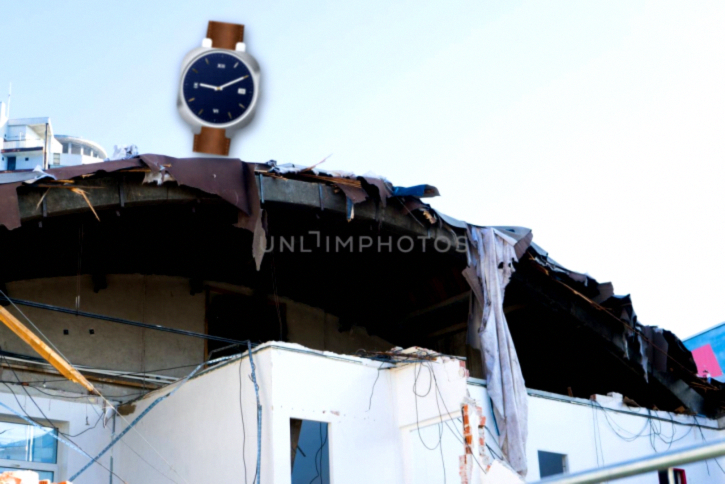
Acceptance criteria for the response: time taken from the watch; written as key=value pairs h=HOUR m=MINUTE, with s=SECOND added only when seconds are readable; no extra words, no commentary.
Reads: h=9 m=10
